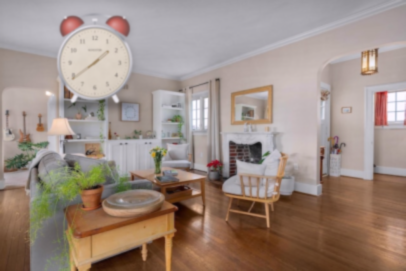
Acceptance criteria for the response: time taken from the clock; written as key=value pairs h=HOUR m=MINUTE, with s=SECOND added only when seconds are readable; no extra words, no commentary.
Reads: h=1 m=39
